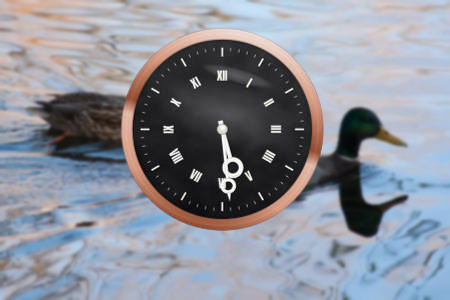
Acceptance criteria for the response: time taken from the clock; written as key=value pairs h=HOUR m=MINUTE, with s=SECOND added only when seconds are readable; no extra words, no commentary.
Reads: h=5 m=29
